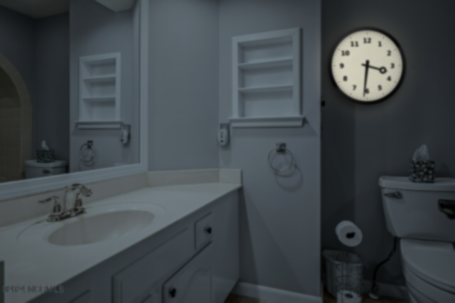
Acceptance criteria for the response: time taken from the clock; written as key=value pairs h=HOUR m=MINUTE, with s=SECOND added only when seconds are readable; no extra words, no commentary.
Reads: h=3 m=31
